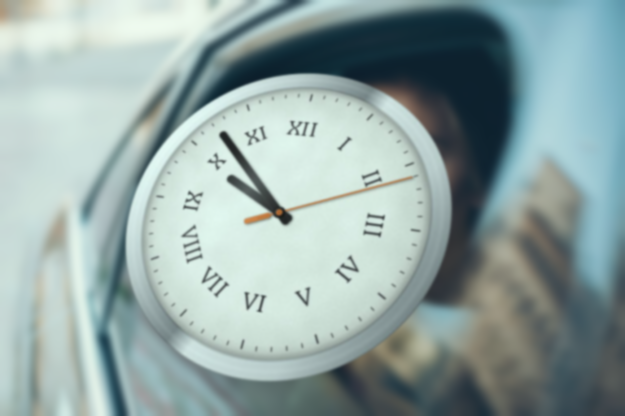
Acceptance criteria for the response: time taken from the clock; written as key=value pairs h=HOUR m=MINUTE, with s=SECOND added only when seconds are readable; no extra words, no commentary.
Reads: h=9 m=52 s=11
